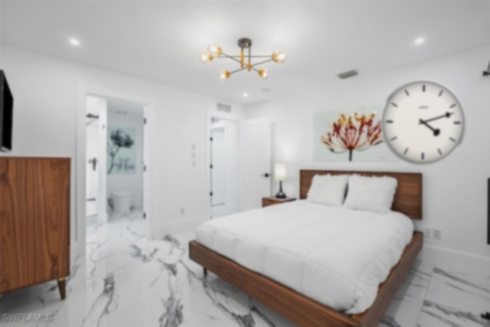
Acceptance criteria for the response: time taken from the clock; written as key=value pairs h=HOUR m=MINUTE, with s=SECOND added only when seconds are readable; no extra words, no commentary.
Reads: h=4 m=12
